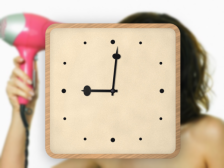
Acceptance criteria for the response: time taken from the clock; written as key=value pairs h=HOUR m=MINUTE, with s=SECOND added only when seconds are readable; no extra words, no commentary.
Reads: h=9 m=1
